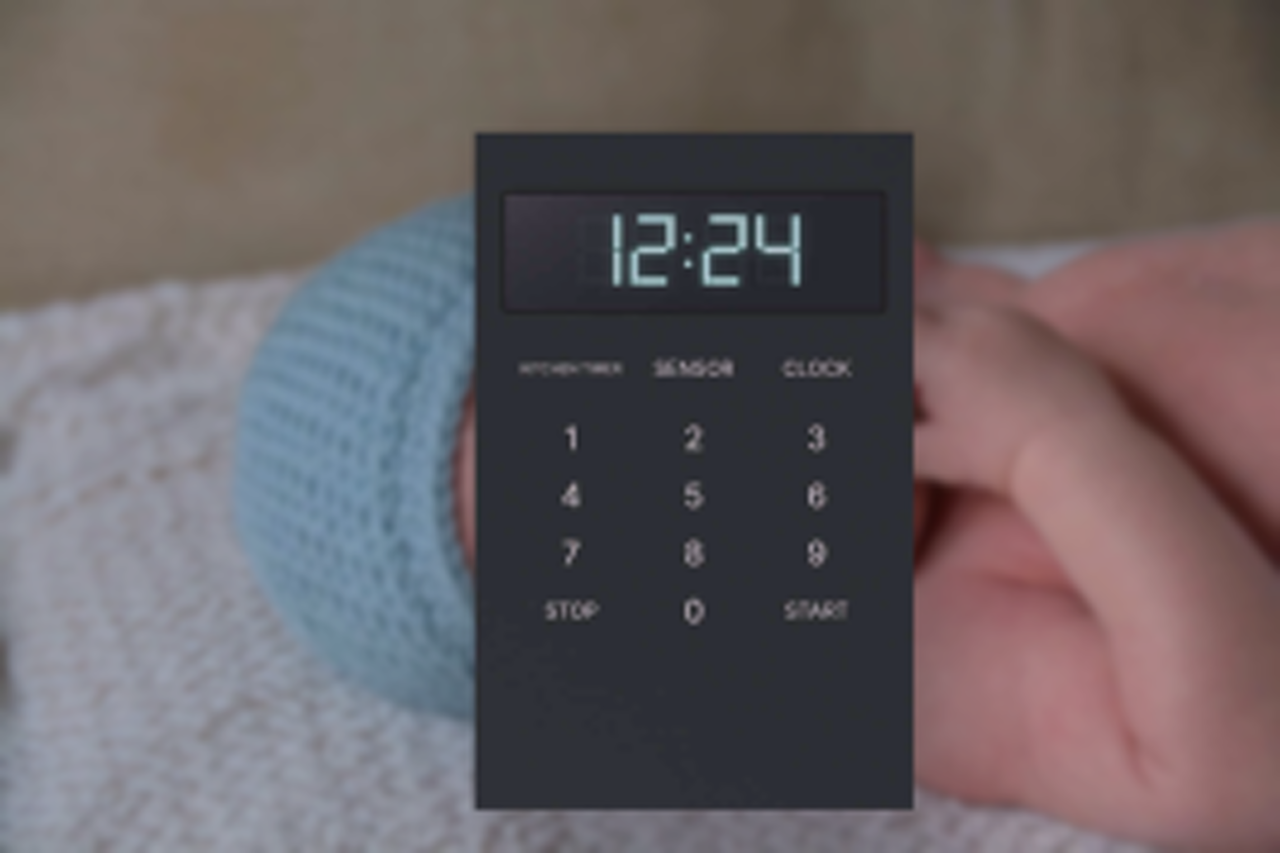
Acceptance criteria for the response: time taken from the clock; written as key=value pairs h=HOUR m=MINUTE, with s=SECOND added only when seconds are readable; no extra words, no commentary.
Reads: h=12 m=24
